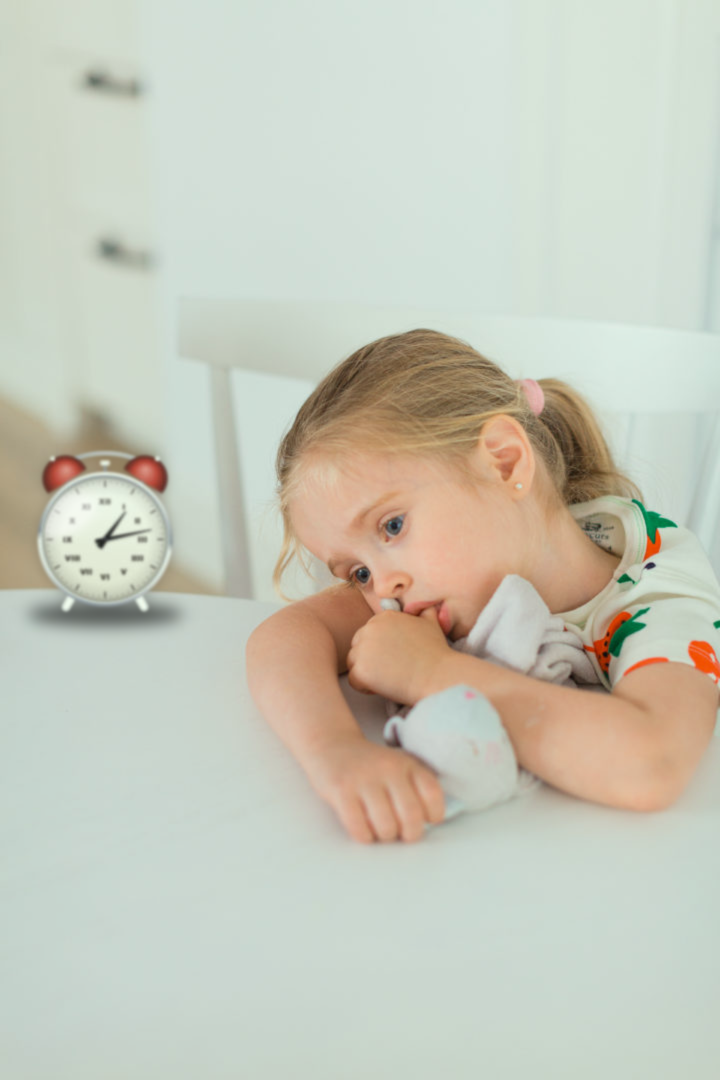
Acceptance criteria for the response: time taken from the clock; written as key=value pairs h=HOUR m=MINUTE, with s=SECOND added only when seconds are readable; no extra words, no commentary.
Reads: h=1 m=13
